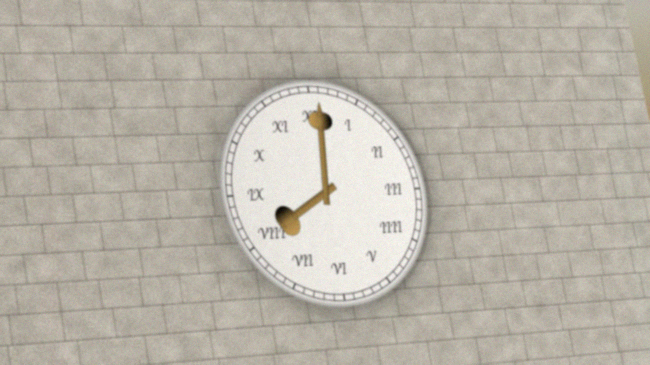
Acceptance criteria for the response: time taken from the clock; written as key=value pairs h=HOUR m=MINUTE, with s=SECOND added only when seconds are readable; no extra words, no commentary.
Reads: h=8 m=1
